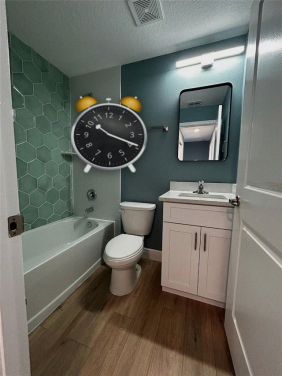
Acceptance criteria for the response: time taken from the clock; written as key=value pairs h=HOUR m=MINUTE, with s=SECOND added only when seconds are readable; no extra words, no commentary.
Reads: h=10 m=19
